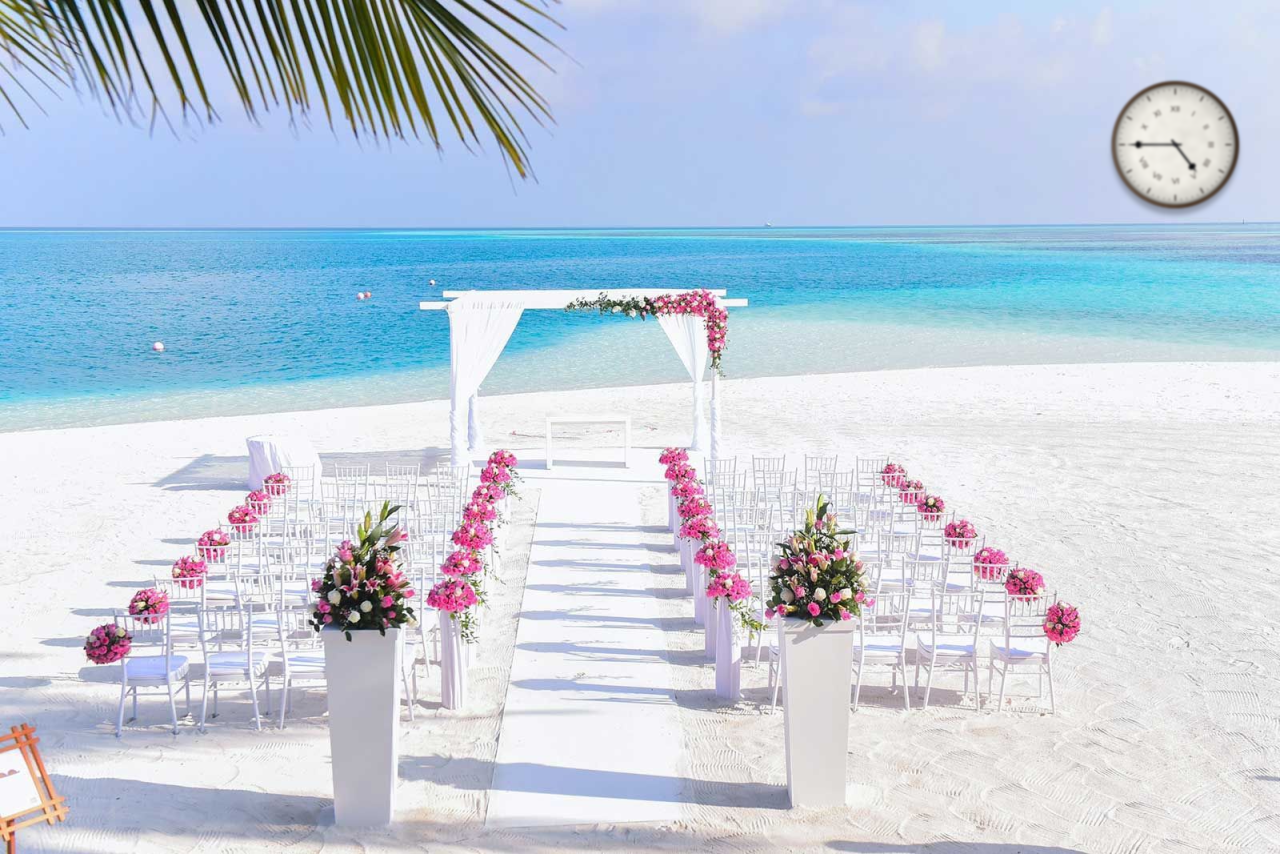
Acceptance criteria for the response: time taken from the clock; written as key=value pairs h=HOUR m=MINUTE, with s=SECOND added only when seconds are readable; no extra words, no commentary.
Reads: h=4 m=45
